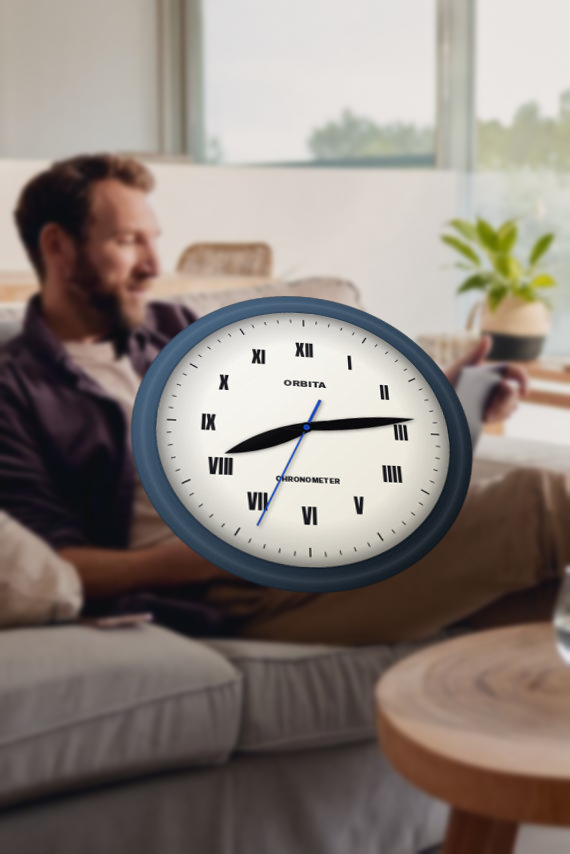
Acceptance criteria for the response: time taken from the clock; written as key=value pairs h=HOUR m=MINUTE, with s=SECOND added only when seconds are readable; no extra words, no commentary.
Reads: h=8 m=13 s=34
